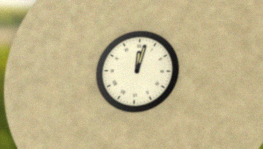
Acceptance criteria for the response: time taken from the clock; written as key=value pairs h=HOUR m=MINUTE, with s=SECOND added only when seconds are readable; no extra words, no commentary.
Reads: h=12 m=2
